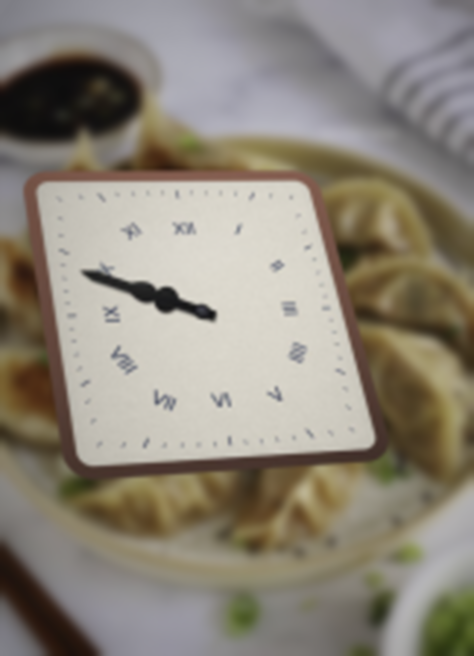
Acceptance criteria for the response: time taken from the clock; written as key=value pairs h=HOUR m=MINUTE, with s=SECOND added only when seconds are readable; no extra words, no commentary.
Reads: h=9 m=49
